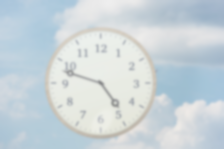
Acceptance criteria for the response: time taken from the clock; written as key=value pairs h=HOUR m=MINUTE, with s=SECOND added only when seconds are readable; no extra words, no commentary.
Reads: h=4 m=48
